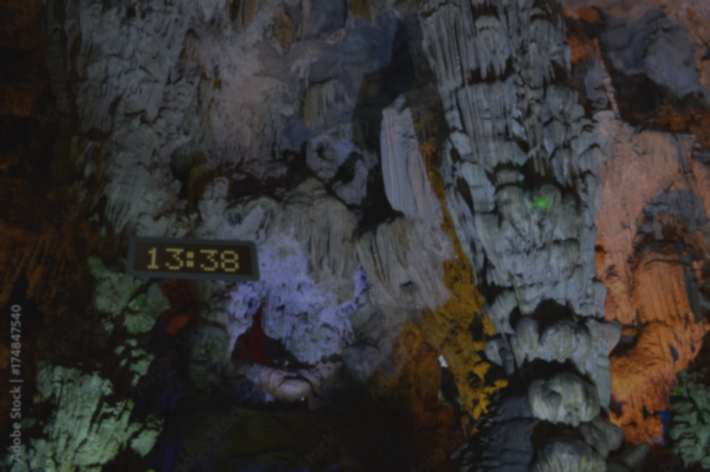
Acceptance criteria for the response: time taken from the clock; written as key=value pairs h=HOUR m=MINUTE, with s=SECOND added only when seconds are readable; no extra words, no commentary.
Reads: h=13 m=38
